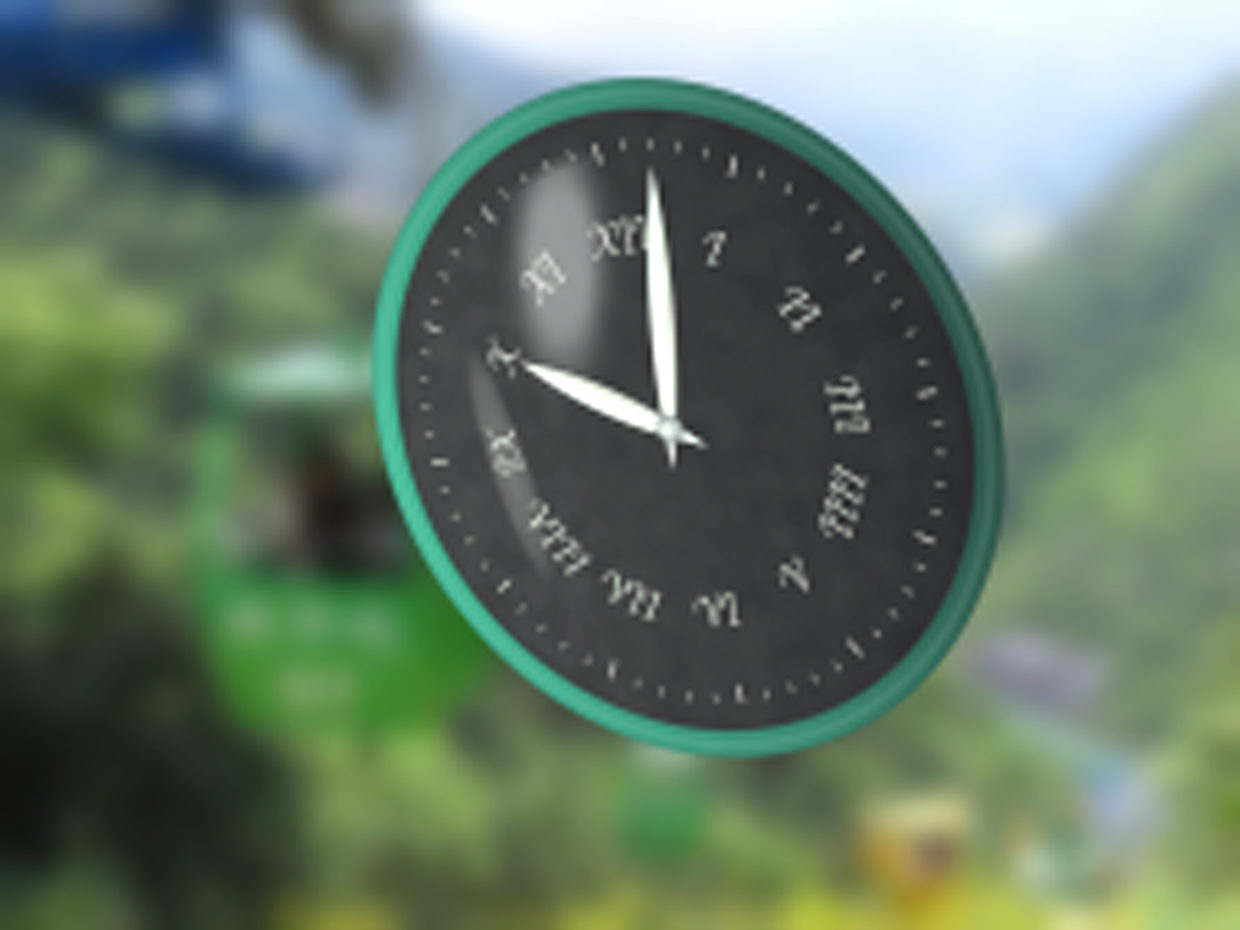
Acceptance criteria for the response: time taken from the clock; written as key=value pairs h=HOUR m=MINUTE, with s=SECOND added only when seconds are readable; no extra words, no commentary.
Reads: h=10 m=2
